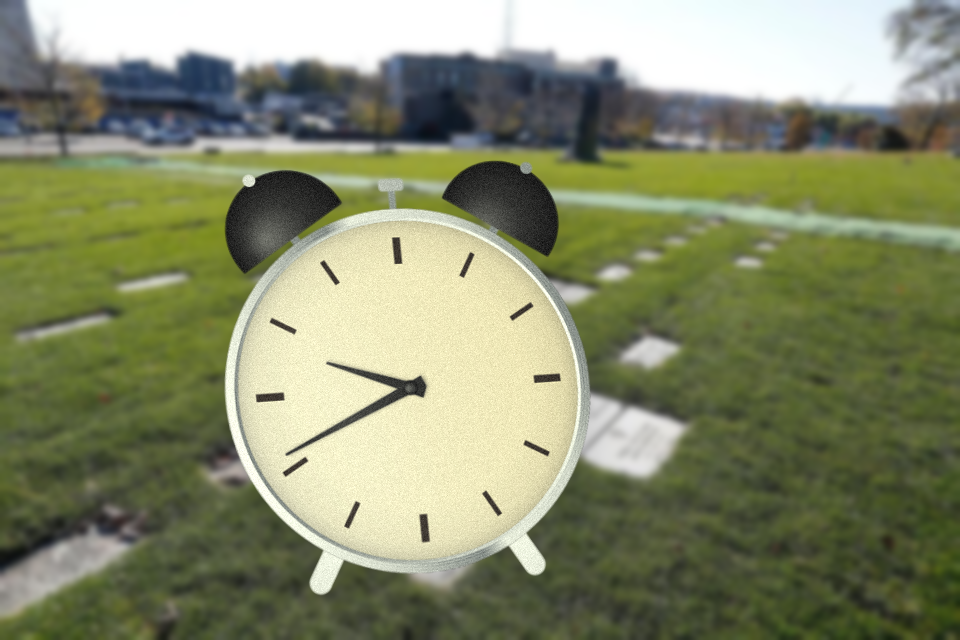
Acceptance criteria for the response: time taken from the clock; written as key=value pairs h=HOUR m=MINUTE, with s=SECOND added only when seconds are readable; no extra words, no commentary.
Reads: h=9 m=41
